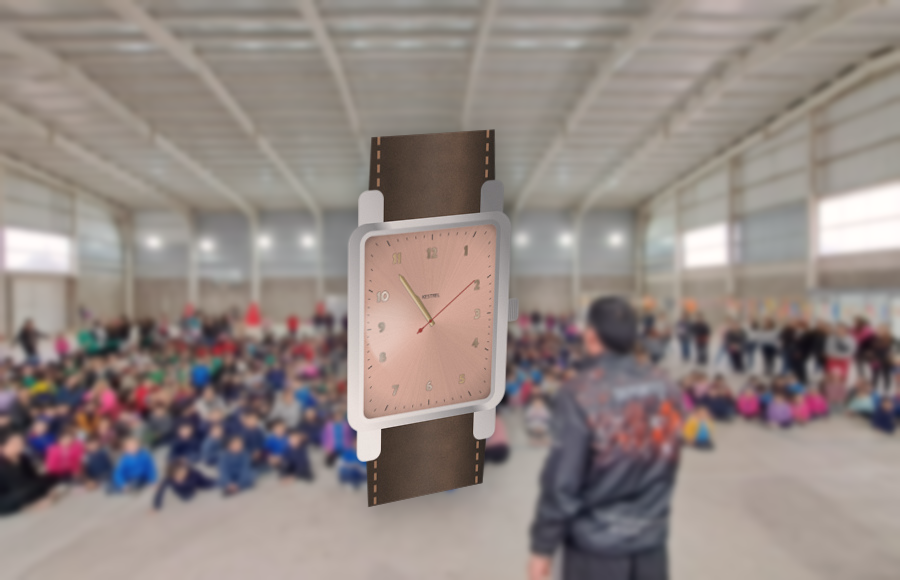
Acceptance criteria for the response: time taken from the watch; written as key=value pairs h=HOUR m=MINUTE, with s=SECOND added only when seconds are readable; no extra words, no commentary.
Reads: h=10 m=54 s=9
